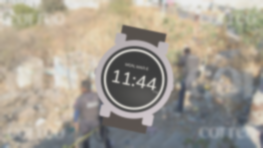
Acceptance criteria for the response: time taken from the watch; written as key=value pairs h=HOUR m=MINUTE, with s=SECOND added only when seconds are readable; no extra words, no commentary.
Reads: h=11 m=44
